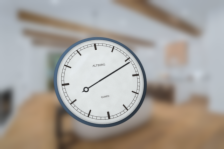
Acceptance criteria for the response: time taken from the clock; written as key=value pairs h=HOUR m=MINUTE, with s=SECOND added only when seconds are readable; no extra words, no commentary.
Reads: h=8 m=11
